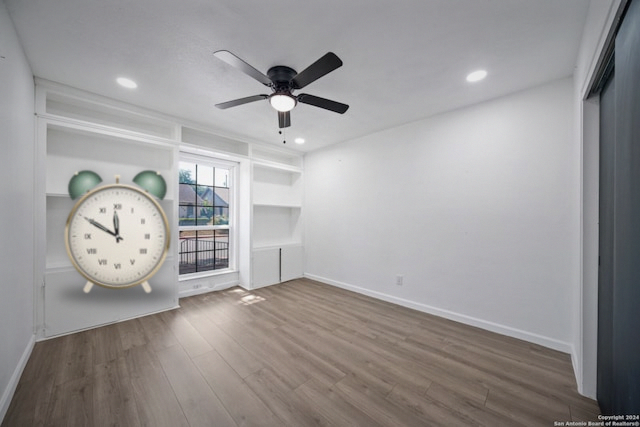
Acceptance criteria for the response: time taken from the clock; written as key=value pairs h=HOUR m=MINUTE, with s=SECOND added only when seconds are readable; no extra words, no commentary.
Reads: h=11 m=50
